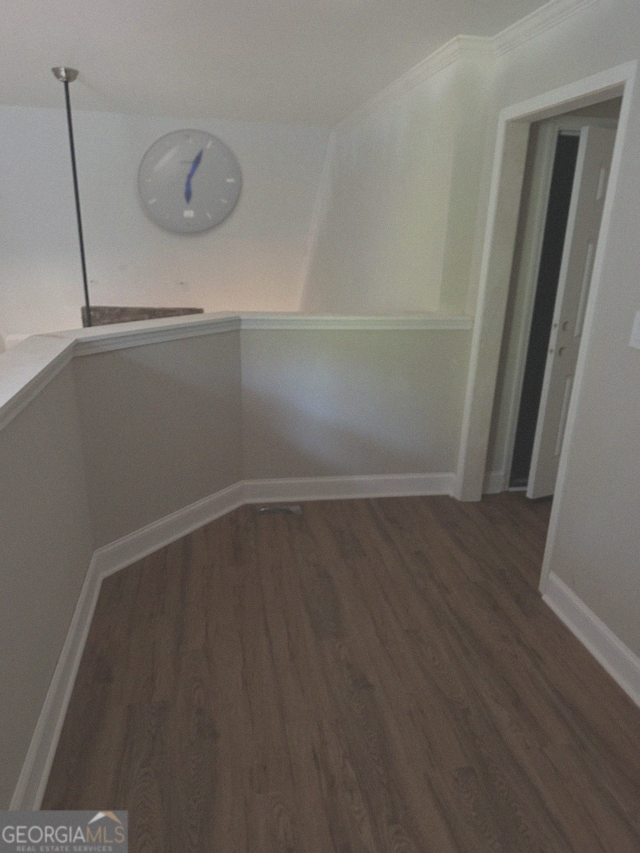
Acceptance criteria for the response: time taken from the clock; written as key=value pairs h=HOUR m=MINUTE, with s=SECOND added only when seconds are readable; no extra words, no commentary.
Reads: h=6 m=4
